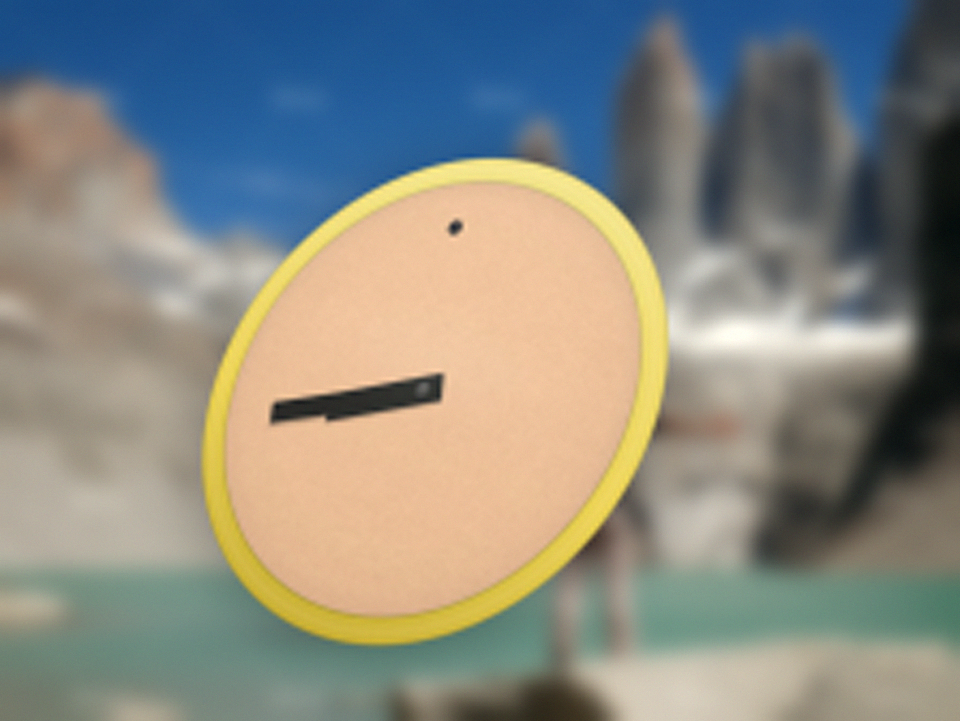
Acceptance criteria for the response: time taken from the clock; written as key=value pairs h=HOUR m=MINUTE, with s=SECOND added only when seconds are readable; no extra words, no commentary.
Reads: h=8 m=44
